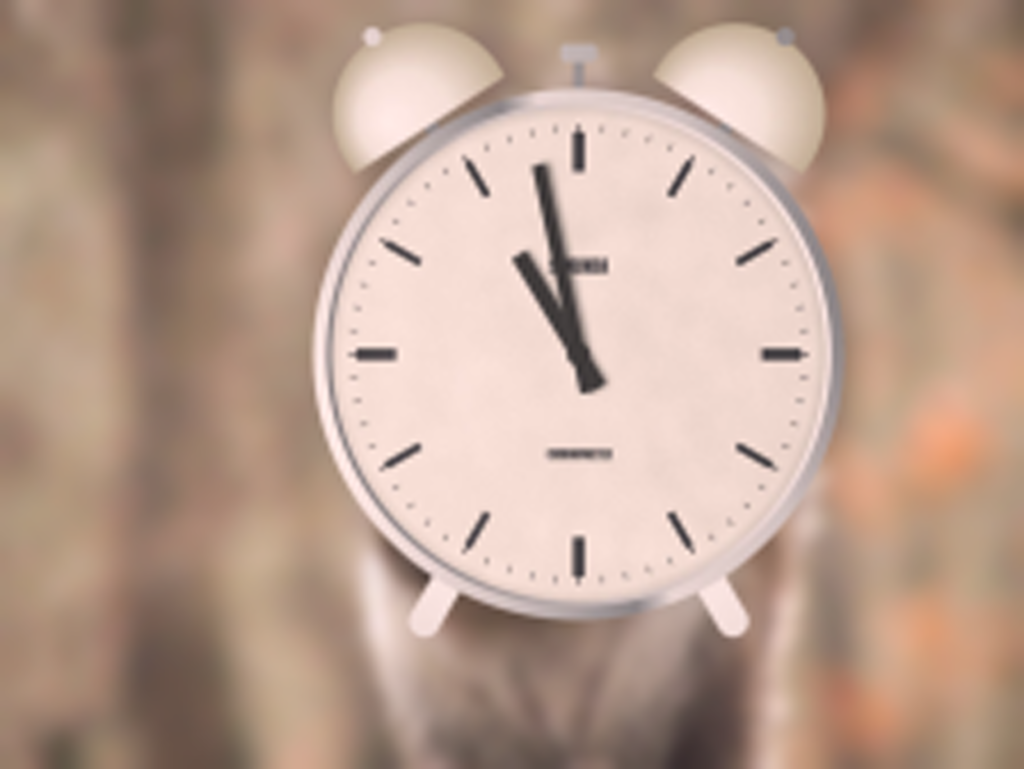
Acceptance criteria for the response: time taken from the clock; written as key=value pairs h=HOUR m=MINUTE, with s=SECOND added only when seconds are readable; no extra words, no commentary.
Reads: h=10 m=58
